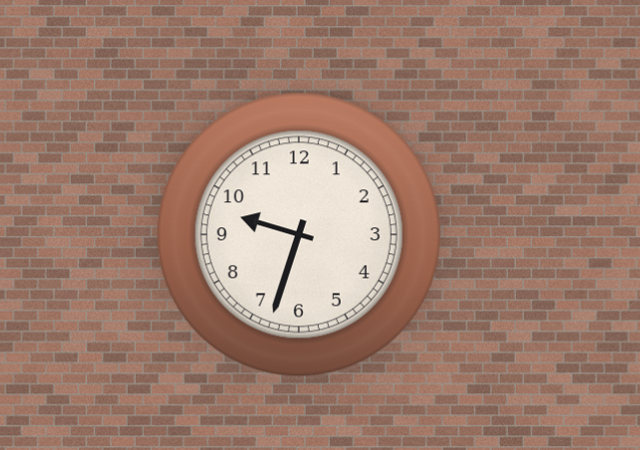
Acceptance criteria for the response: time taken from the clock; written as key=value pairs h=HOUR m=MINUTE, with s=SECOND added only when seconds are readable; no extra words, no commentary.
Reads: h=9 m=33
